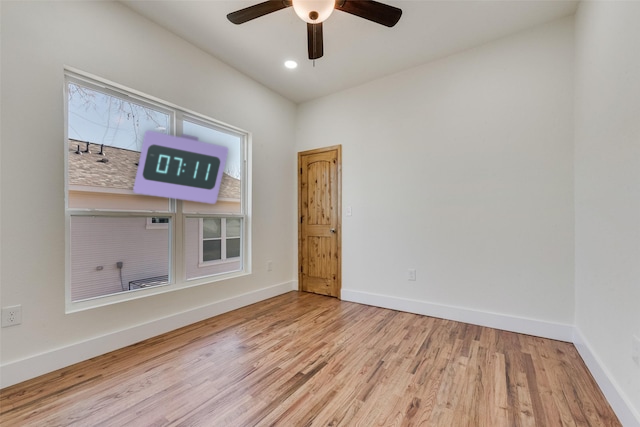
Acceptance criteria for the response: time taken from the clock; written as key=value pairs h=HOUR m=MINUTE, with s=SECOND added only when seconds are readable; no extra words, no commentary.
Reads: h=7 m=11
